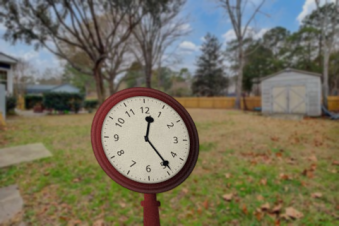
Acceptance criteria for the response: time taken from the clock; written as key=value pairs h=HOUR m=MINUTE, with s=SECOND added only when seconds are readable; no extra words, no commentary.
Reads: h=12 m=24
